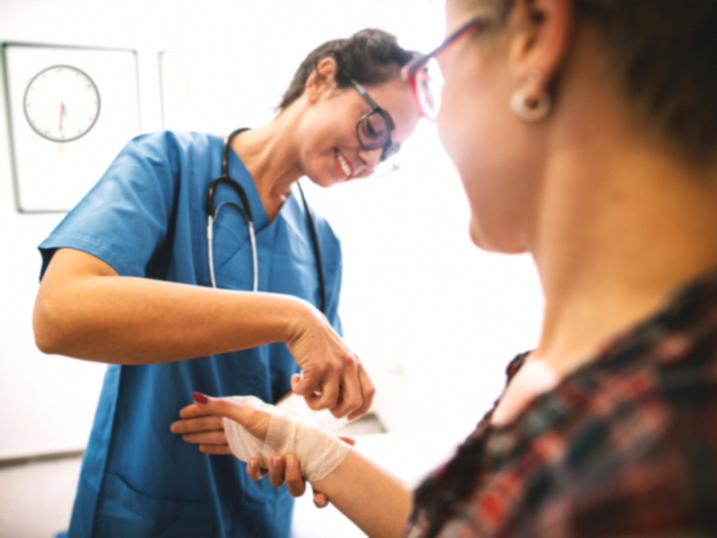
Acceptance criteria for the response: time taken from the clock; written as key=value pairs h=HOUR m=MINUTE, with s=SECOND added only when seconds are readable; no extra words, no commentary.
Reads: h=5 m=31
